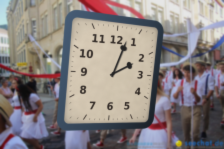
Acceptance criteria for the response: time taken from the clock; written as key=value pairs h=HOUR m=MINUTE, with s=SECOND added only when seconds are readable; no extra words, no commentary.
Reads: h=2 m=3
